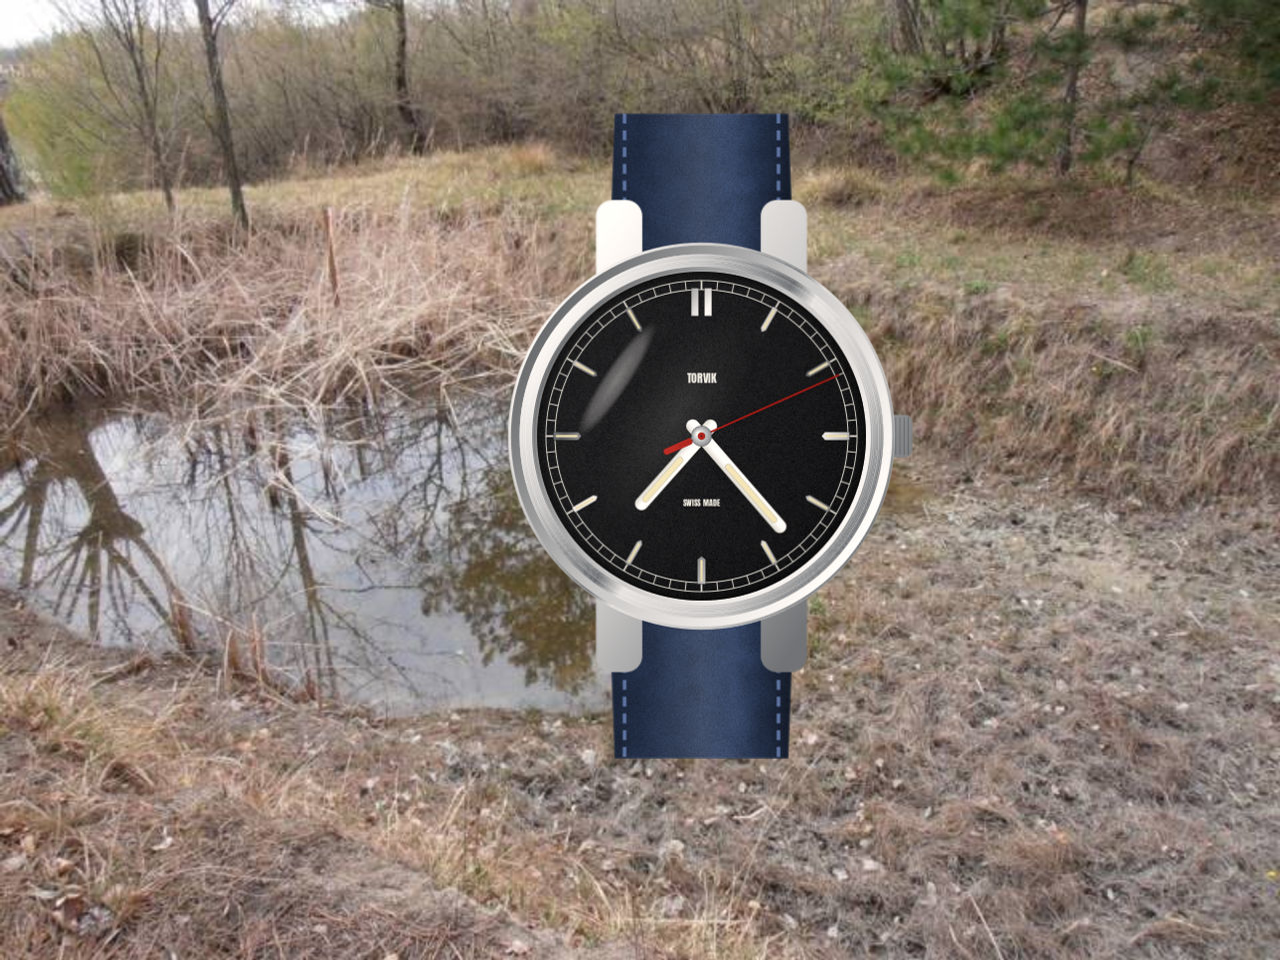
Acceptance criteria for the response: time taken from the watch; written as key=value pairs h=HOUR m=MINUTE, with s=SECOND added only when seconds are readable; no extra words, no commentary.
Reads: h=7 m=23 s=11
